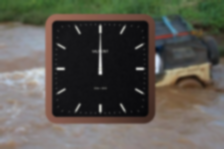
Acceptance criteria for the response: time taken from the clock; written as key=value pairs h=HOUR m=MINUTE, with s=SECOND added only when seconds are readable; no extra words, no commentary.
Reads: h=12 m=0
